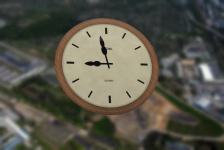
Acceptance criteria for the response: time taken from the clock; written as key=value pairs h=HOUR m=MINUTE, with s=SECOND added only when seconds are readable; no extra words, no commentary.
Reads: h=8 m=58
